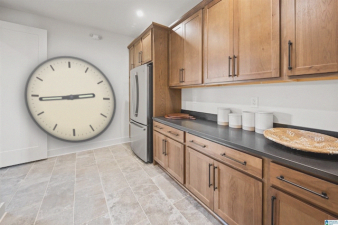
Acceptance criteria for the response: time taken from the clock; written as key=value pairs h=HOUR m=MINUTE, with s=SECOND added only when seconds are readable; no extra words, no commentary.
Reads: h=2 m=44
